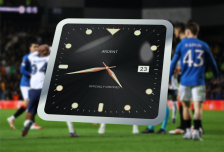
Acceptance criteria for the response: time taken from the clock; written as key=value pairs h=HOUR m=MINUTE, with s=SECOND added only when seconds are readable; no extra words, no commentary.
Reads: h=4 m=43
